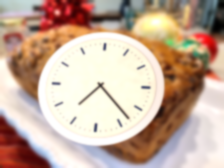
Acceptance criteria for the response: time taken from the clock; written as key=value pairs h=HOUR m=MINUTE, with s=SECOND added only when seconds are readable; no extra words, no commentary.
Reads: h=7 m=23
